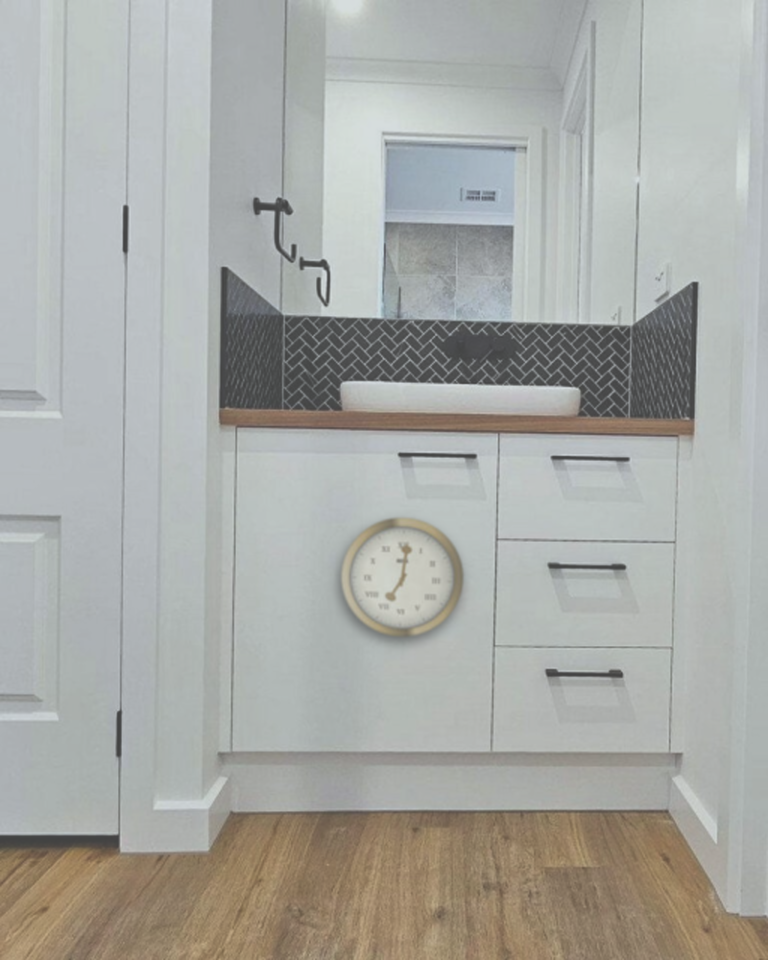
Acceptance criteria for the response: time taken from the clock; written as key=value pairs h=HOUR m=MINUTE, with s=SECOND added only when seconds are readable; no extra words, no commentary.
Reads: h=7 m=1
